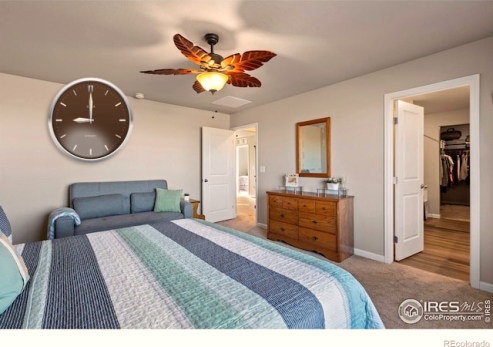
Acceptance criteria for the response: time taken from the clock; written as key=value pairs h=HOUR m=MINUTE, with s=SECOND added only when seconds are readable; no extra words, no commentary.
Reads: h=9 m=0
